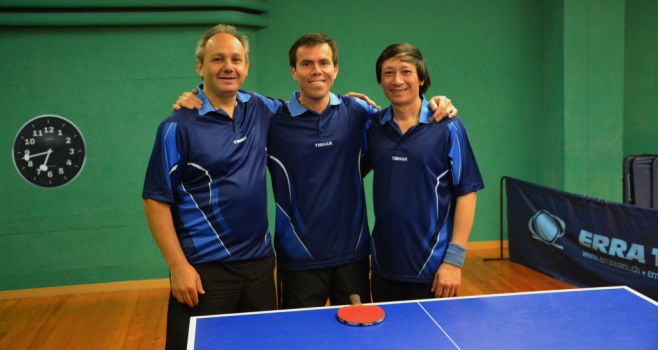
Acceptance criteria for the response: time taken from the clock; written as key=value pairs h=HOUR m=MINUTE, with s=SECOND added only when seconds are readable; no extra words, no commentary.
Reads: h=6 m=43
